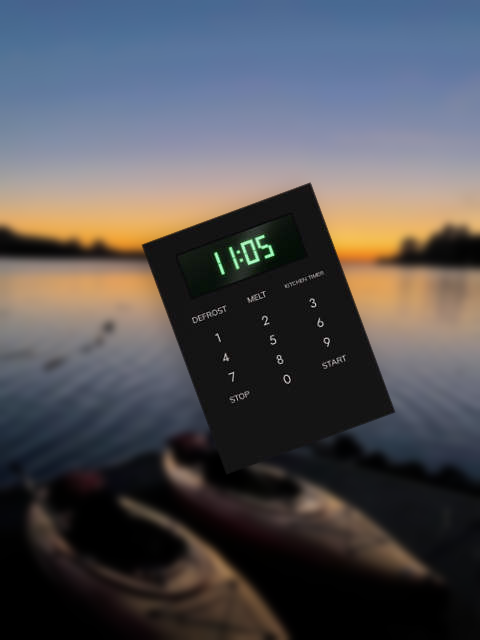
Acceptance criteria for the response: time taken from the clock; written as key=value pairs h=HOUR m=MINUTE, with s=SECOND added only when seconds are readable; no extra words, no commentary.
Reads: h=11 m=5
